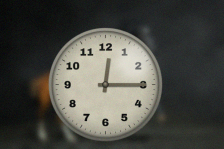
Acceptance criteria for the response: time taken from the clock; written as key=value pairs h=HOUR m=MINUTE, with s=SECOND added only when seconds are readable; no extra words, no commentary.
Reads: h=12 m=15
